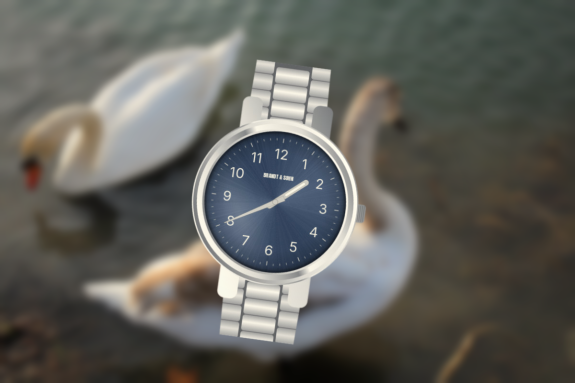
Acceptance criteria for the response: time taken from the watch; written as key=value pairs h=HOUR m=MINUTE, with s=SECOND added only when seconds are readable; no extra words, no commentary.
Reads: h=1 m=40
